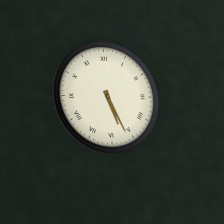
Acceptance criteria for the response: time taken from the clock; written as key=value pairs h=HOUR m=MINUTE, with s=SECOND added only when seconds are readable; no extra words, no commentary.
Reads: h=5 m=26
